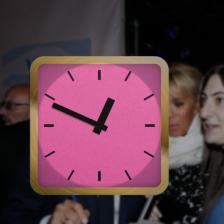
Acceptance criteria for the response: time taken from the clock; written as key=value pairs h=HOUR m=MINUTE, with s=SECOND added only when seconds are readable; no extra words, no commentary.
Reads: h=12 m=49
